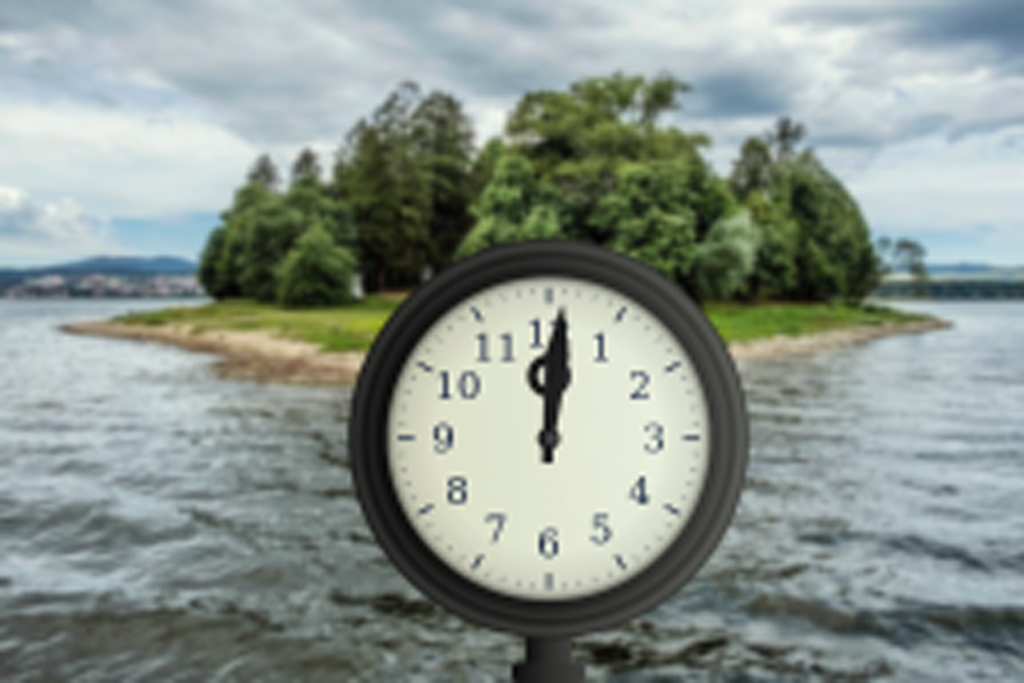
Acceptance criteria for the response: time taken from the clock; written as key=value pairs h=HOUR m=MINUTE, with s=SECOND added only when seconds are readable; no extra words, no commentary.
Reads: h=12 m=1
